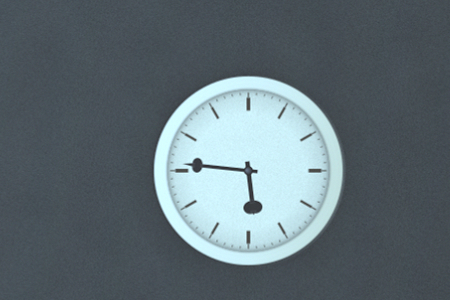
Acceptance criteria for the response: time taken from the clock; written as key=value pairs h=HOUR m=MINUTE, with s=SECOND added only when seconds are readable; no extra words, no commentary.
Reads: h=5 m=46
